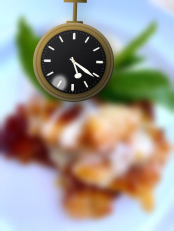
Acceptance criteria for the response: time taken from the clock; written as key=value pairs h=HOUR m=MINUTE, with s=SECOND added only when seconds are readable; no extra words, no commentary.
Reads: h=5 m=21
